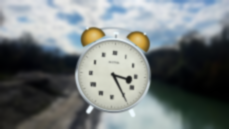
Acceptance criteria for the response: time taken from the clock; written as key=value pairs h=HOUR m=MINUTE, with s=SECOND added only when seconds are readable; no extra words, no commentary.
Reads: h=3 m=25
